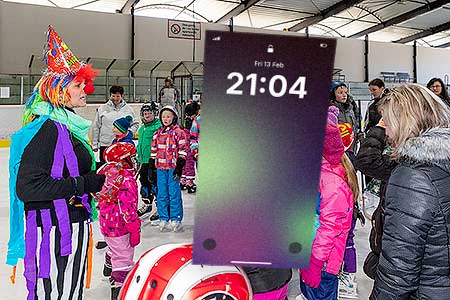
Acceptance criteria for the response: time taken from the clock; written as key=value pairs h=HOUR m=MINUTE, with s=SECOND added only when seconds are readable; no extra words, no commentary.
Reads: h=21 m=4
